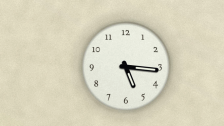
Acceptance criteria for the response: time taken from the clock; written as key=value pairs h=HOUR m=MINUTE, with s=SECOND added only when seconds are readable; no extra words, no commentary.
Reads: h=5 m=16
